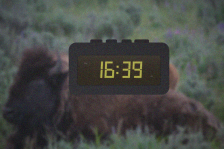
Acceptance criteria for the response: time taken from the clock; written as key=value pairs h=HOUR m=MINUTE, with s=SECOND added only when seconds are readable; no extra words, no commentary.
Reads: h=16 m=39
